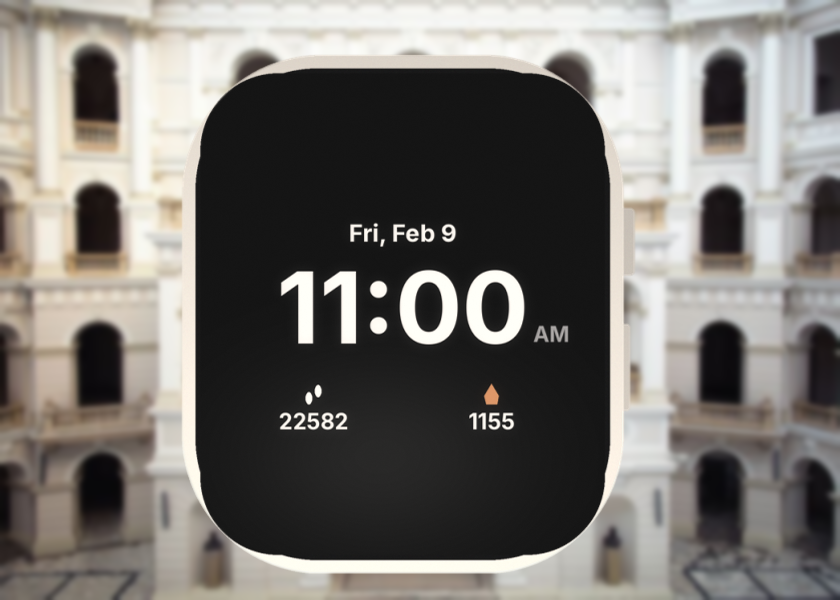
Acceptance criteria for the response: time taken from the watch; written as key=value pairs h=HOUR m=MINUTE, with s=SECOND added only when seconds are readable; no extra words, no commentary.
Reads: h=11 m=0
